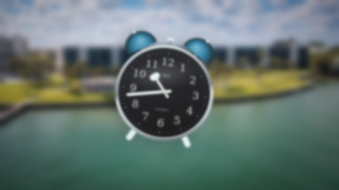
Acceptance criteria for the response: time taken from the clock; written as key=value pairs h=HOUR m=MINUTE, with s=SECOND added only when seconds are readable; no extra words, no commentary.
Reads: h=10 m=43
